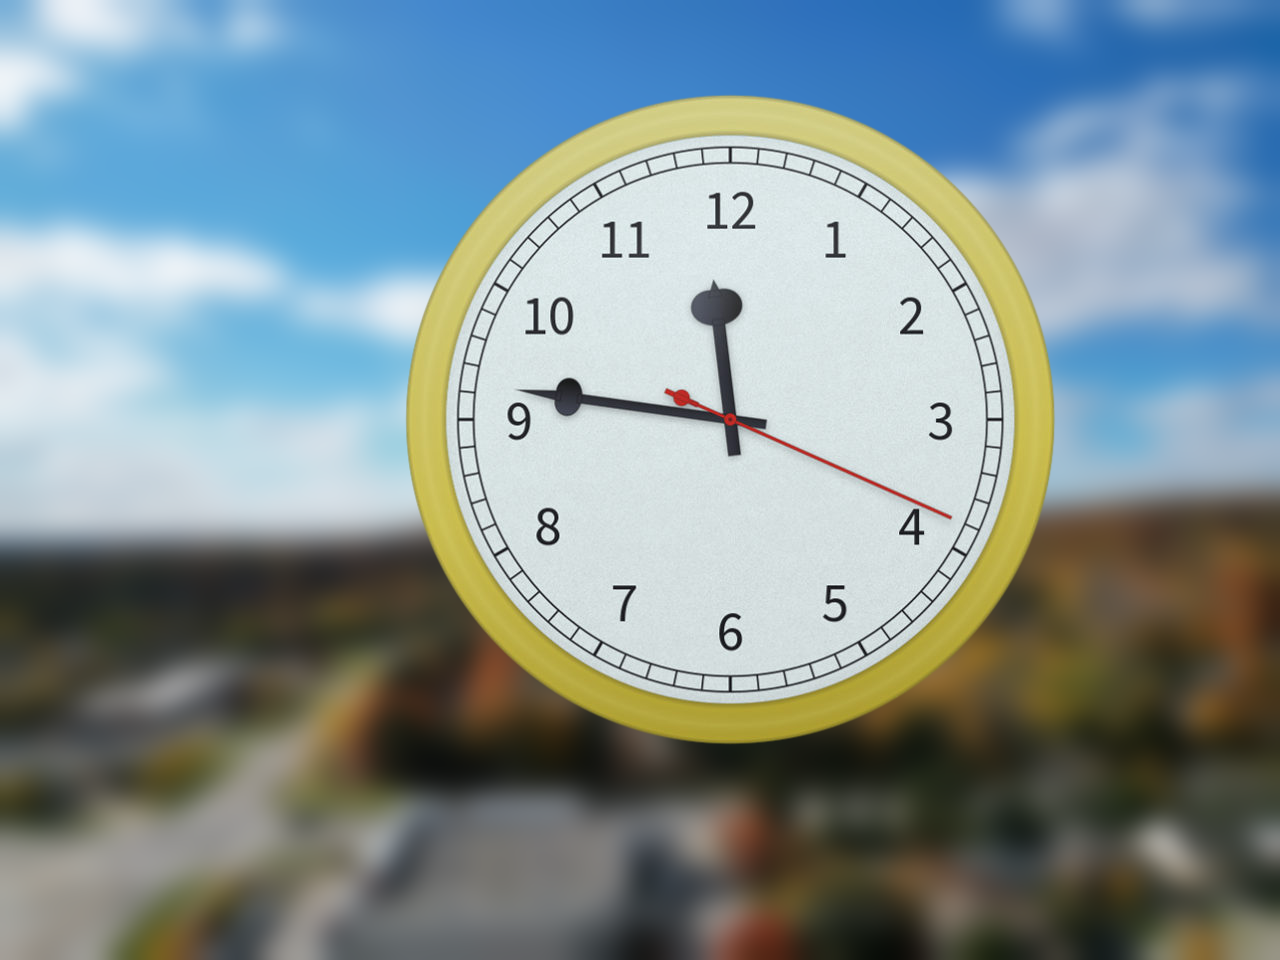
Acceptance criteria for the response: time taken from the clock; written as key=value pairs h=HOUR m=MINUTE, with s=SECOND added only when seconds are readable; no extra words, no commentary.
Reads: h=11 m=46 s=19
